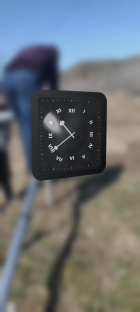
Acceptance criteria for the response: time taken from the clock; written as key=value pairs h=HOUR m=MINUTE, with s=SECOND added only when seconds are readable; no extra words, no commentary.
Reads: h=10 m=39
